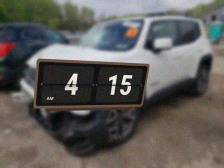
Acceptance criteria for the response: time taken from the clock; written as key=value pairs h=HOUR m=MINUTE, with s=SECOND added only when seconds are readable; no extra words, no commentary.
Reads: h=4 m=15
